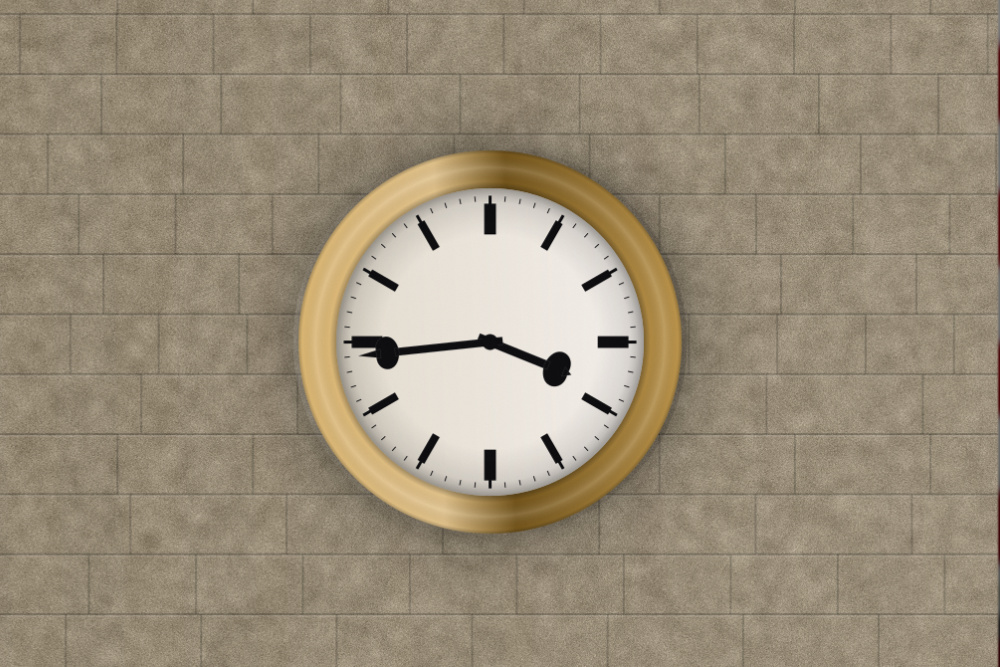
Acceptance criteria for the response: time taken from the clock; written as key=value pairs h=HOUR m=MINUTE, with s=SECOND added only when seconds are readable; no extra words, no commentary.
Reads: h=3 m=44
